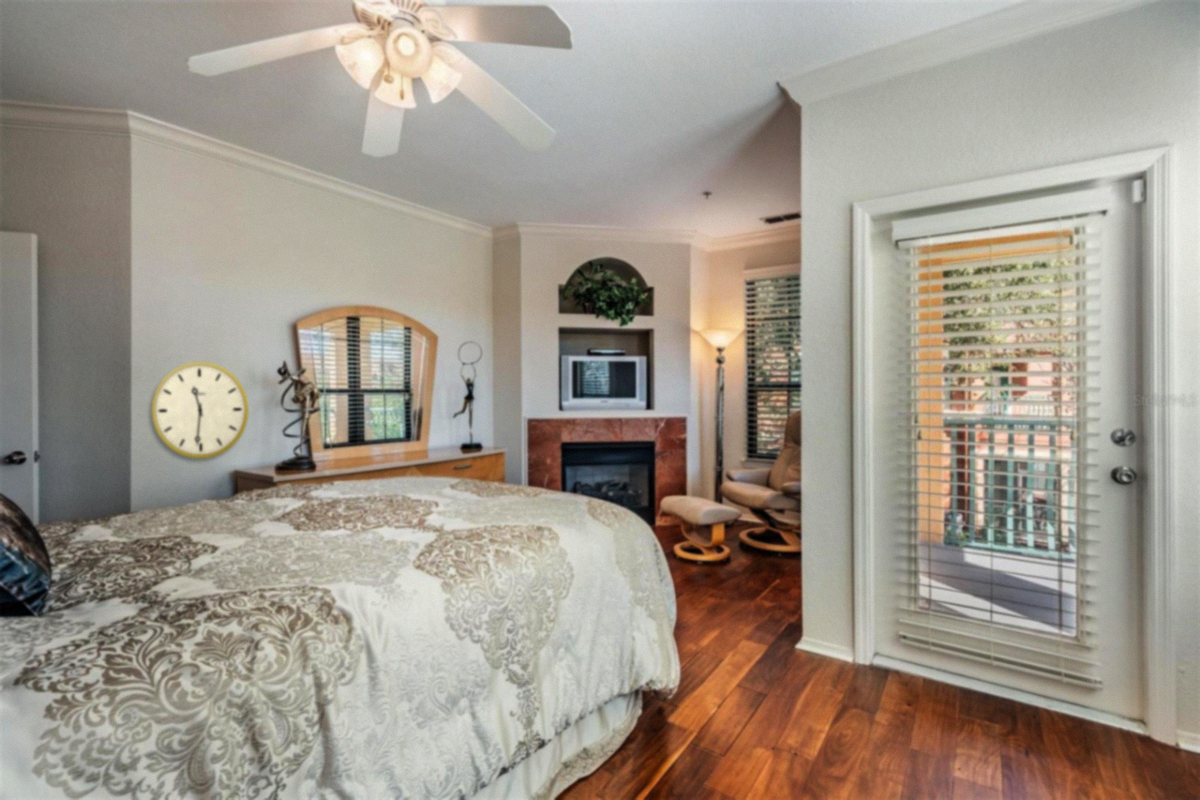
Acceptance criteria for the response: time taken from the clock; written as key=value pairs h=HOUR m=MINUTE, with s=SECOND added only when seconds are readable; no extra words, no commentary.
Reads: h=11 m=31
